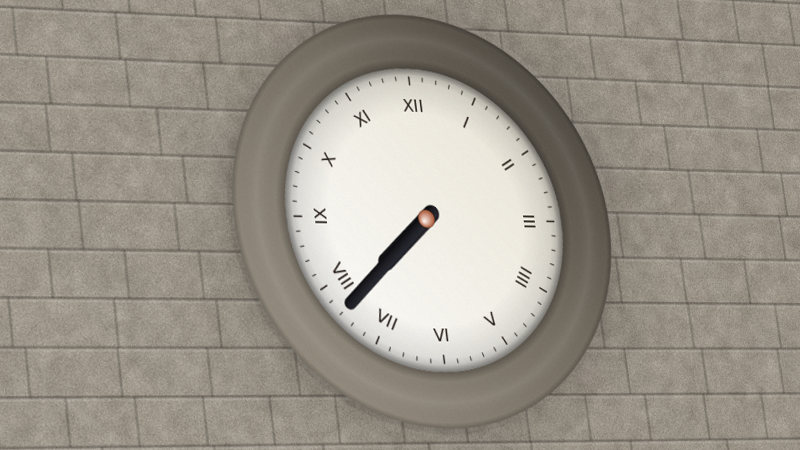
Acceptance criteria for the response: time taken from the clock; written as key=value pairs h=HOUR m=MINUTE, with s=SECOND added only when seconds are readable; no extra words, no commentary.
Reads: h=7 m=38
